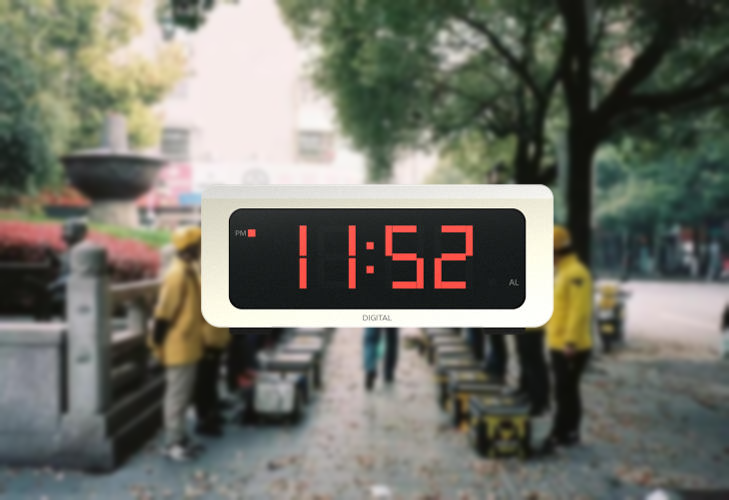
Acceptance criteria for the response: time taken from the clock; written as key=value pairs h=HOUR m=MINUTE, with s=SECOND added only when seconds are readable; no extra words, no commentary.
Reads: h=11 m=52
